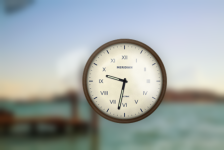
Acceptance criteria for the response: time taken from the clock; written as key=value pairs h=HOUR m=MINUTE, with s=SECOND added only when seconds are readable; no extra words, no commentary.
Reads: h=9 m=32
